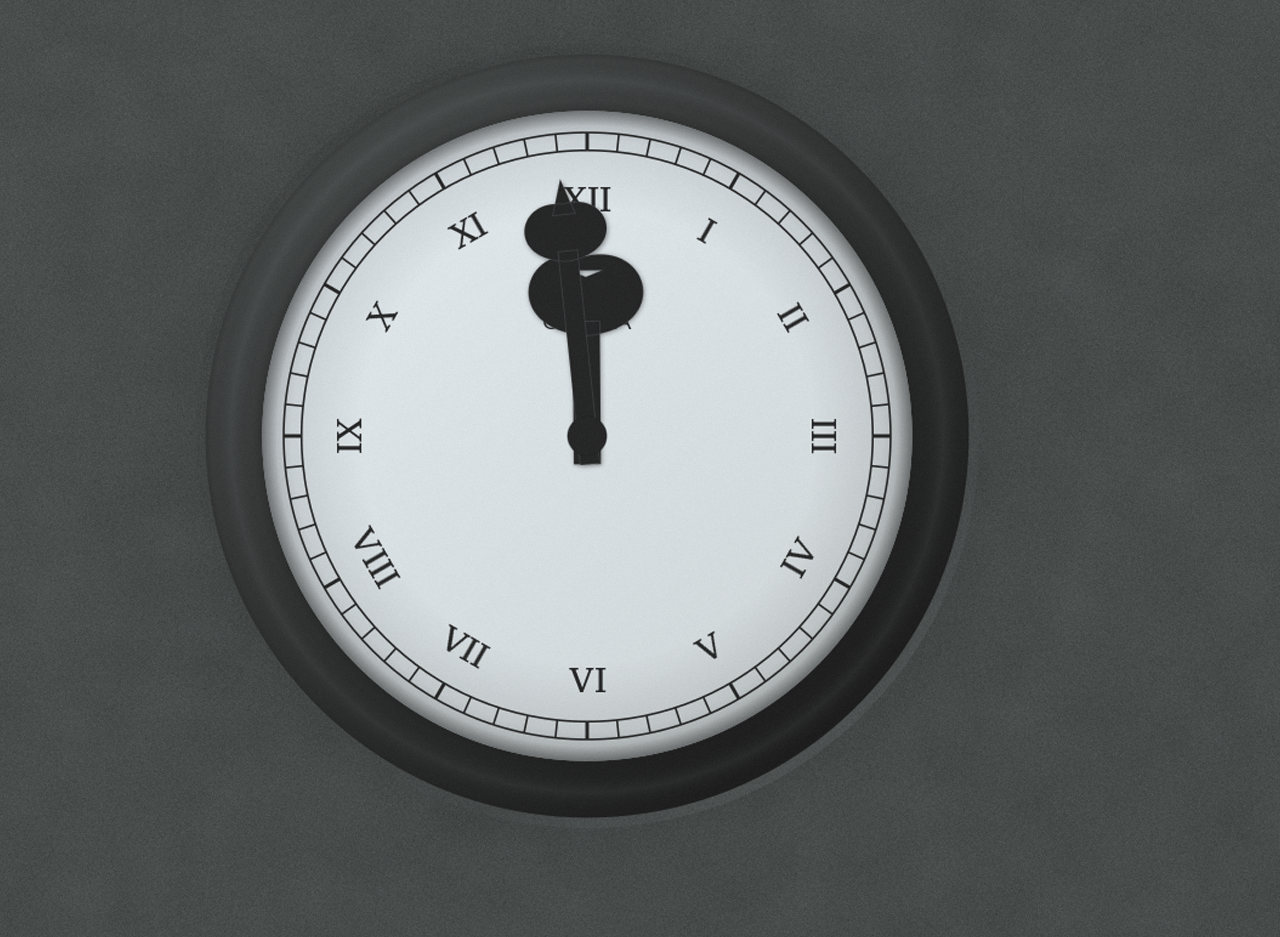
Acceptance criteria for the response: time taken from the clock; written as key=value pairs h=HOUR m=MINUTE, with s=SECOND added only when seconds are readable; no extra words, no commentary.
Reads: h=11 m=59
